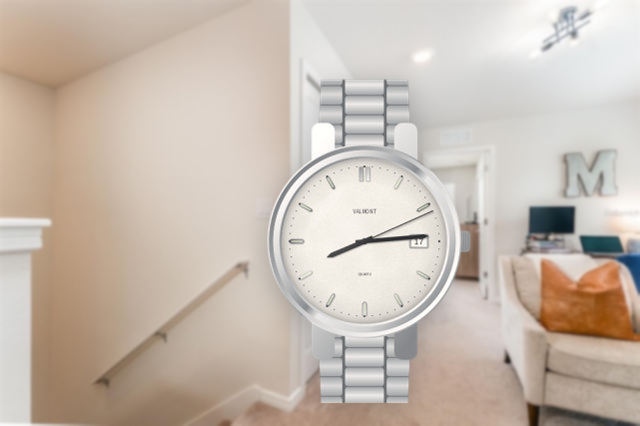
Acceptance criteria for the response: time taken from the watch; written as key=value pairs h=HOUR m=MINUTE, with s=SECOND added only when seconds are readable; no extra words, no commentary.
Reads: h=8 m=14 s=11
